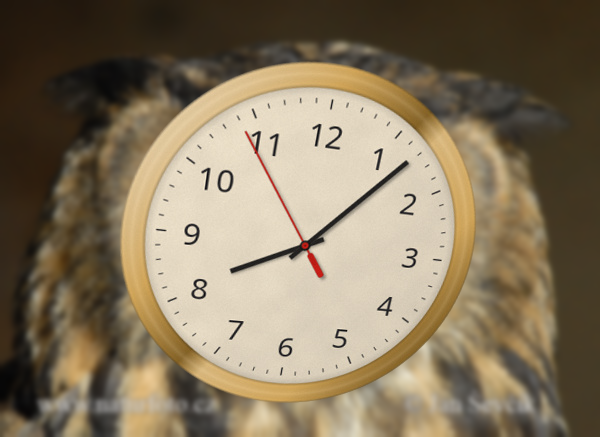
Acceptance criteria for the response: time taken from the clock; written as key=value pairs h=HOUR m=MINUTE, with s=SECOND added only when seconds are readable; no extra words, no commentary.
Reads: h=8 m=6 s=54
